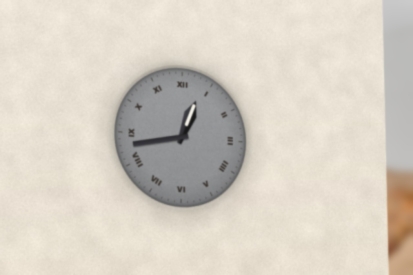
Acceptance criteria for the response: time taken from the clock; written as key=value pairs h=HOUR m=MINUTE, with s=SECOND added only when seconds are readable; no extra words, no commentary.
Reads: h=12 m=43
